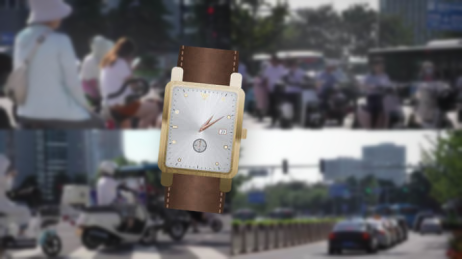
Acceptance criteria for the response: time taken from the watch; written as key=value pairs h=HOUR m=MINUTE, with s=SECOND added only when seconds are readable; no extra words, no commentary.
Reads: h=1 m=9
